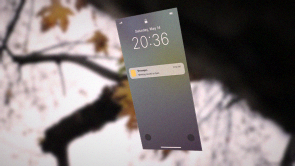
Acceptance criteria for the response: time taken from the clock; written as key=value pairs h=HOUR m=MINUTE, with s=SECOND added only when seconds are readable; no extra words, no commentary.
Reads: h=20 m=36
